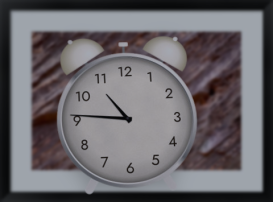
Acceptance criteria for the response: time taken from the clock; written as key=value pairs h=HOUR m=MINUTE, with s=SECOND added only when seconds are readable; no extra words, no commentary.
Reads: h=10 m=46
